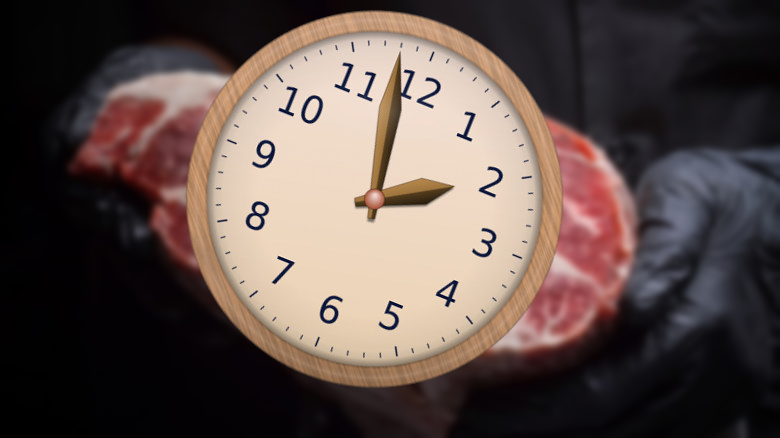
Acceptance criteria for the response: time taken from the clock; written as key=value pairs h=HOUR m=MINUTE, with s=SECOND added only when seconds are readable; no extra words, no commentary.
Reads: h=1 m=58
